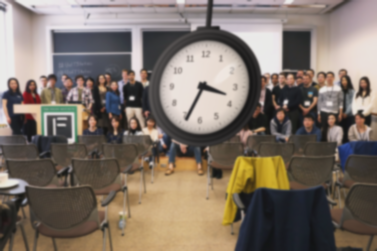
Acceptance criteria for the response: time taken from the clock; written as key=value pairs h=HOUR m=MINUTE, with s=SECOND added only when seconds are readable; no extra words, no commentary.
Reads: h=3 m=34
